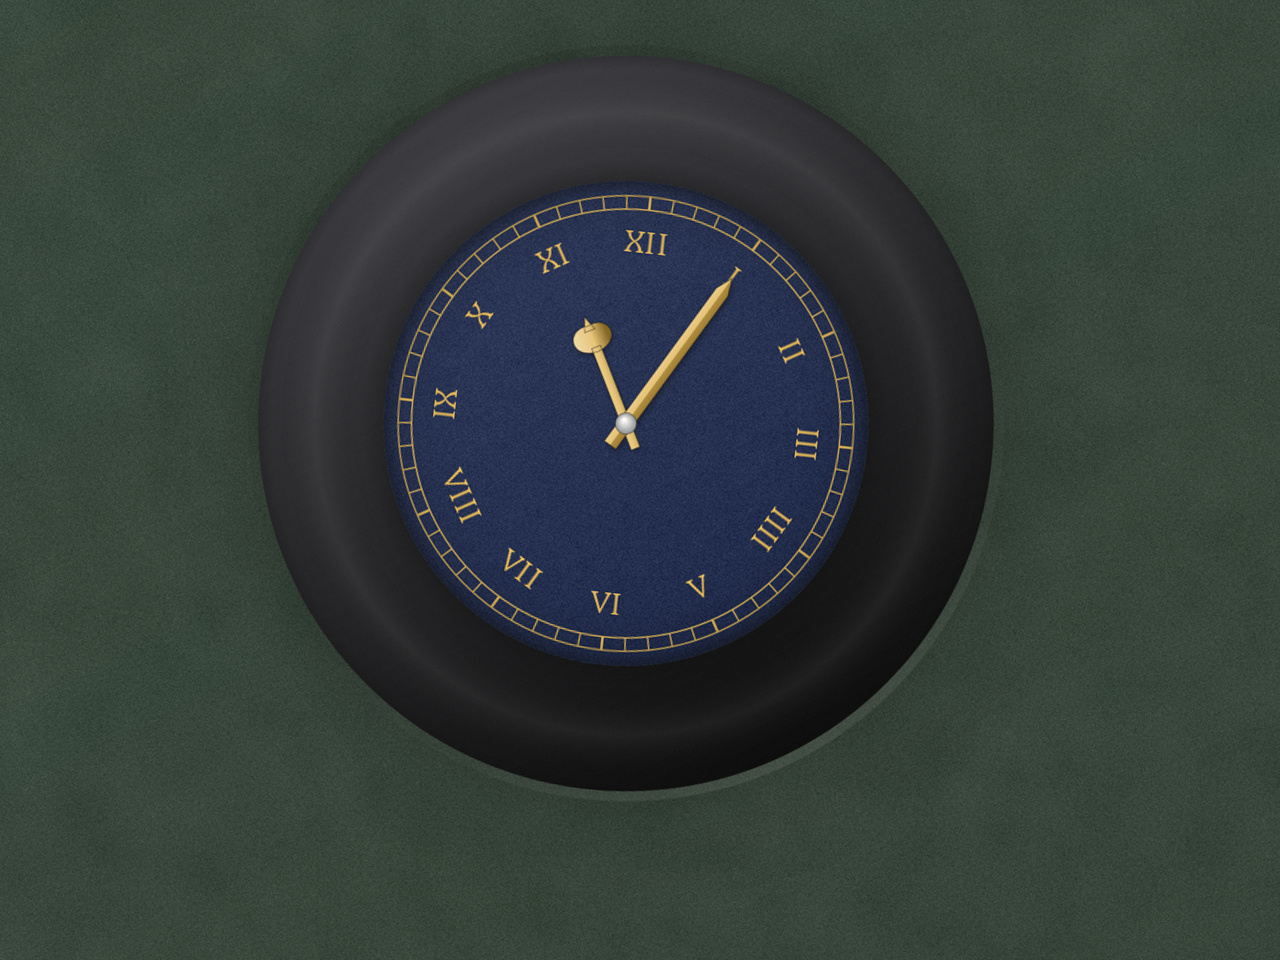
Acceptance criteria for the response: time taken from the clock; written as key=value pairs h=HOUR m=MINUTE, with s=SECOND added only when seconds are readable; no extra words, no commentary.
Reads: h=11 m=5
